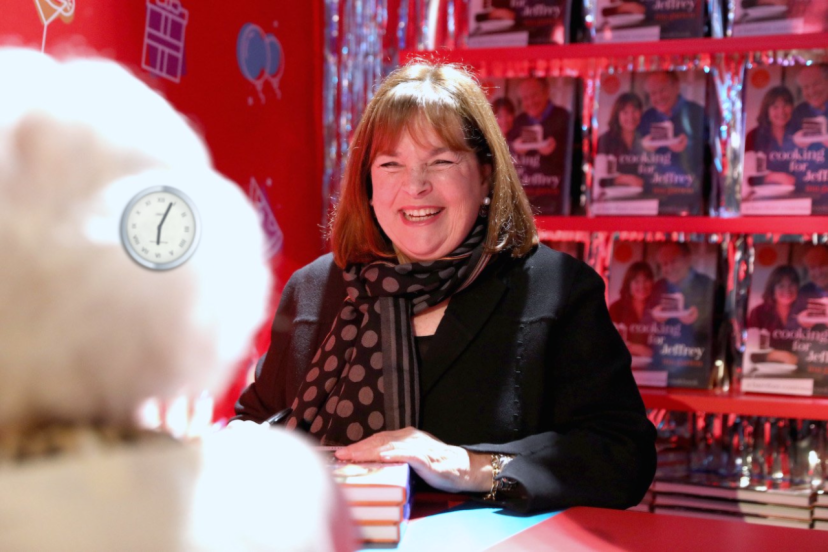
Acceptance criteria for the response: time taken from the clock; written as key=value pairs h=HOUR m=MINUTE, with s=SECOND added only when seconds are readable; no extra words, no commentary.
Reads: h=6 m=4
